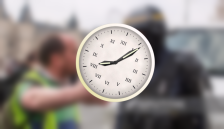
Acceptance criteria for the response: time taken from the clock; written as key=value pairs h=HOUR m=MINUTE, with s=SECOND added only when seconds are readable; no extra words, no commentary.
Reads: h=8 m=6
